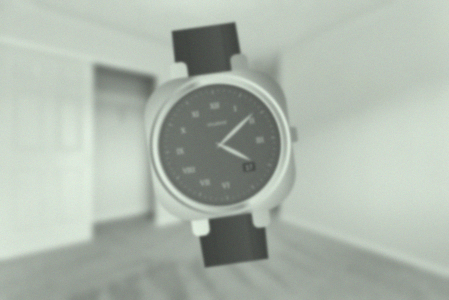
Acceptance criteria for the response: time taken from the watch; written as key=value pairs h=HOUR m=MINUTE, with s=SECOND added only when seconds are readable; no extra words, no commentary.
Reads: h=4 m=9
